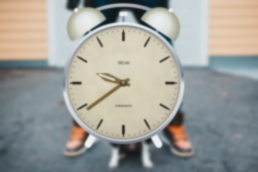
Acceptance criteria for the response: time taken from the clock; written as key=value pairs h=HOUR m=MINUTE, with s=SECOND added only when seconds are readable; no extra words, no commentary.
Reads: h=9 m=39
